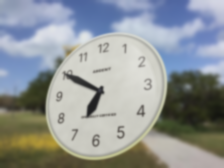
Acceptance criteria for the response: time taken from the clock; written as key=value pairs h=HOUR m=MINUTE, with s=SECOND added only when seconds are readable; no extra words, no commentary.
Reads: h=6 m=50
